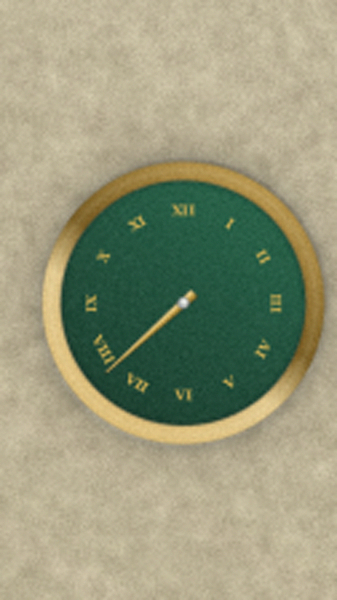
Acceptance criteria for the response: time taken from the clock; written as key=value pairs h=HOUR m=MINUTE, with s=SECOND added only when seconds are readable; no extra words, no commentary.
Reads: h=7 m=38
